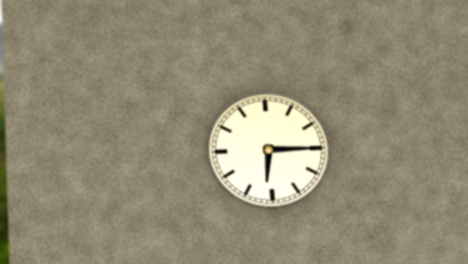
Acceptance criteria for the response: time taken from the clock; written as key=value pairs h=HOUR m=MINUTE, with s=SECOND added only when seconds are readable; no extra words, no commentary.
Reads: h=6 m=15
